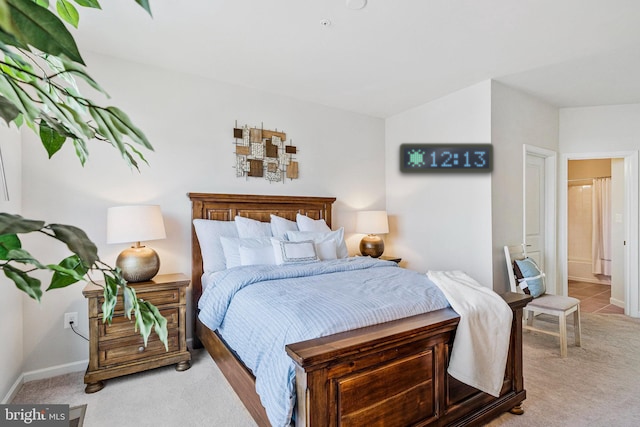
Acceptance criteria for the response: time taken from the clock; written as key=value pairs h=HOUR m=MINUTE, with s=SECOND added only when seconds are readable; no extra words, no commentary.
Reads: h=12 m=13
